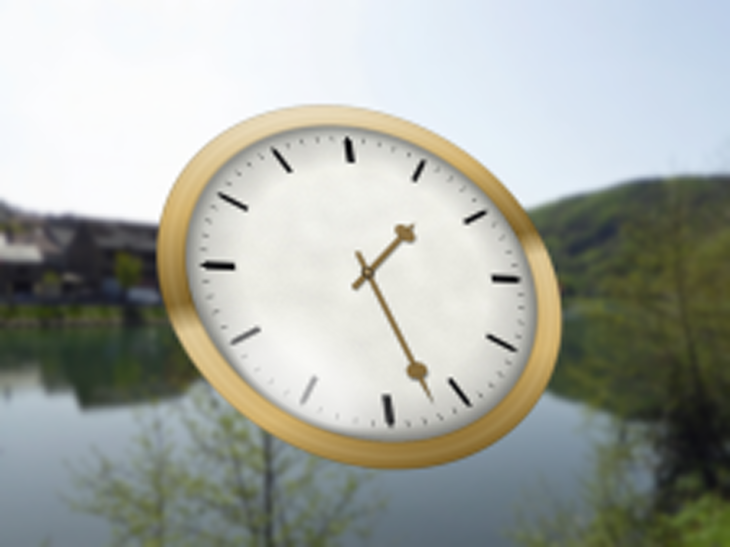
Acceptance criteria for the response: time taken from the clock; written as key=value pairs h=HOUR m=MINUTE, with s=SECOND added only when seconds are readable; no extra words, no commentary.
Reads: h=1 m=27
